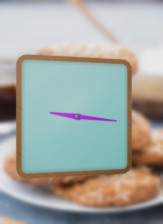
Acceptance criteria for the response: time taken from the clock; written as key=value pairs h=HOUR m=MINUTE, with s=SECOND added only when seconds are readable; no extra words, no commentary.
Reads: h=9 m=16
